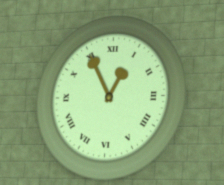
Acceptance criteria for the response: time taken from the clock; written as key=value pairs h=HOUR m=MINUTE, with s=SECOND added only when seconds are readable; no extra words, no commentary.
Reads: h=12 m=55
